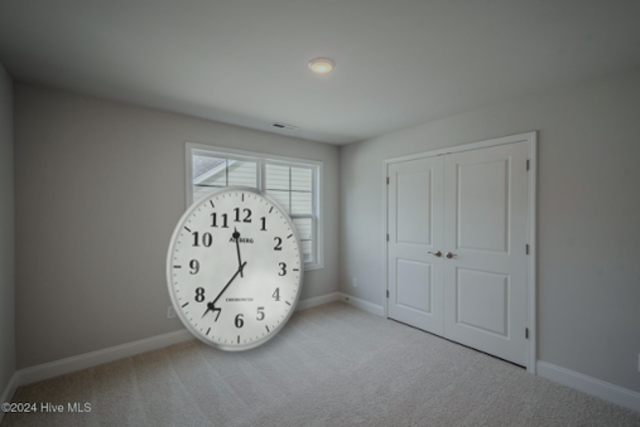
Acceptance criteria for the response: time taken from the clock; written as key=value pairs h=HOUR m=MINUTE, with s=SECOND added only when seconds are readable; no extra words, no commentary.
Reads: h=11 m=37
